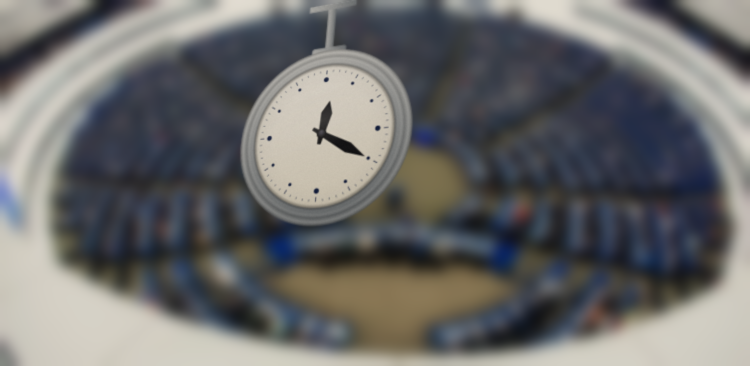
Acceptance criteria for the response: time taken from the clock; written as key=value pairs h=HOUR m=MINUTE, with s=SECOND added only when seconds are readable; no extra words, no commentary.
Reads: h=12 m=20
